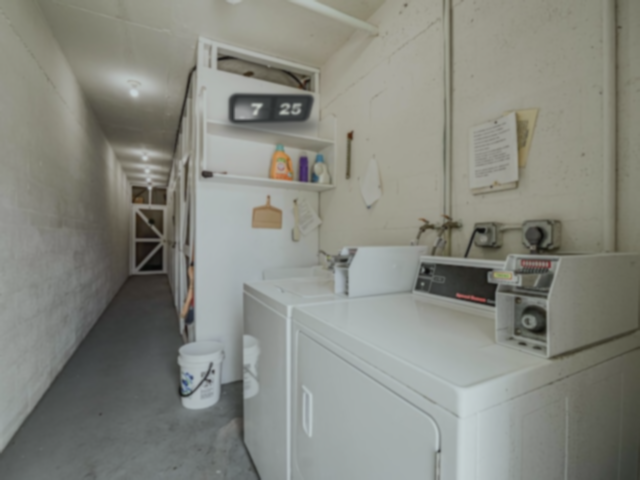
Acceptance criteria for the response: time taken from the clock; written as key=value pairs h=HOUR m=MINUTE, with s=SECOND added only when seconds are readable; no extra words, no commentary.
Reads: h=7 m=25
